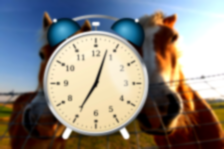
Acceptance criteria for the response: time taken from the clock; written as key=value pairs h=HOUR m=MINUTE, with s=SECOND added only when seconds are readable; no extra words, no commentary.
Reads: h=7 m=3
